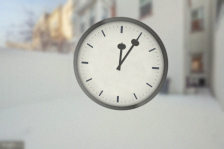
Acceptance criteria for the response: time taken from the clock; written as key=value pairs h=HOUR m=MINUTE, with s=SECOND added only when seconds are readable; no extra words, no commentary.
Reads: h=12 m=5
